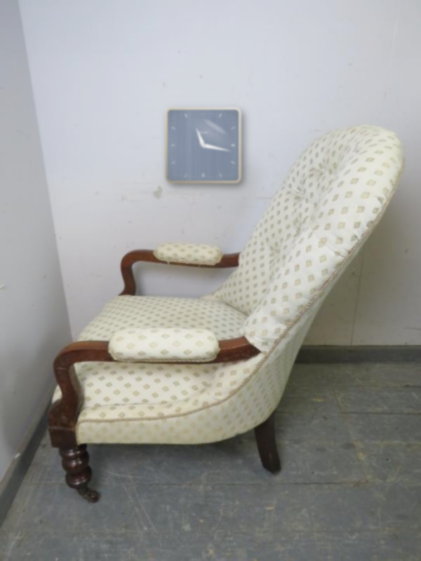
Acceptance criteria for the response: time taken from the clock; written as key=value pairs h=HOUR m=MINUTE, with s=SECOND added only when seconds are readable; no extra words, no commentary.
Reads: h=11 m=17
